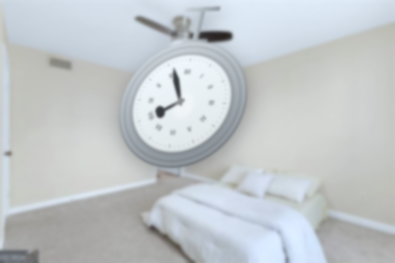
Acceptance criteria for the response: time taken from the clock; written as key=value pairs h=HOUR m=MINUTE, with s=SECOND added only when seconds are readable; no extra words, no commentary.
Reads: h=7 m=56
